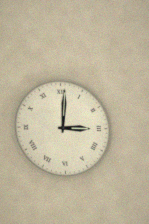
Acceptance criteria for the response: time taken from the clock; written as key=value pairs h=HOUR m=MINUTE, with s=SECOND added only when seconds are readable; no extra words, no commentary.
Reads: h=3 m=1
